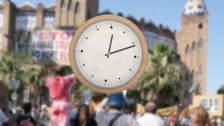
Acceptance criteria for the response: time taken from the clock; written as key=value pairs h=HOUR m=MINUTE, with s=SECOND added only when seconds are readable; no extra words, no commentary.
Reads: h=12 m=11
